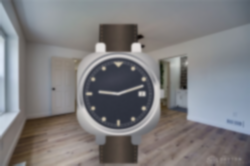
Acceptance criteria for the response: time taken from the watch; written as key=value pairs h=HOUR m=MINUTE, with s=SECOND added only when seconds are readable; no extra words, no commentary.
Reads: h=9 m=12
